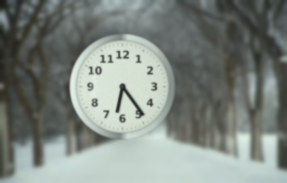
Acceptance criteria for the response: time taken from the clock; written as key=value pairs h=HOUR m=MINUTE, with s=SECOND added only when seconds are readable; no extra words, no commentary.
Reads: h=6 m=24
